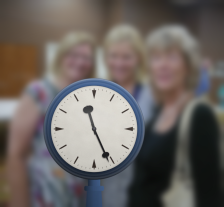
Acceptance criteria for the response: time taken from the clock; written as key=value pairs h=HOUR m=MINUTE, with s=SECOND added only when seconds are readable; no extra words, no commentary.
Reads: h=11 m=26
